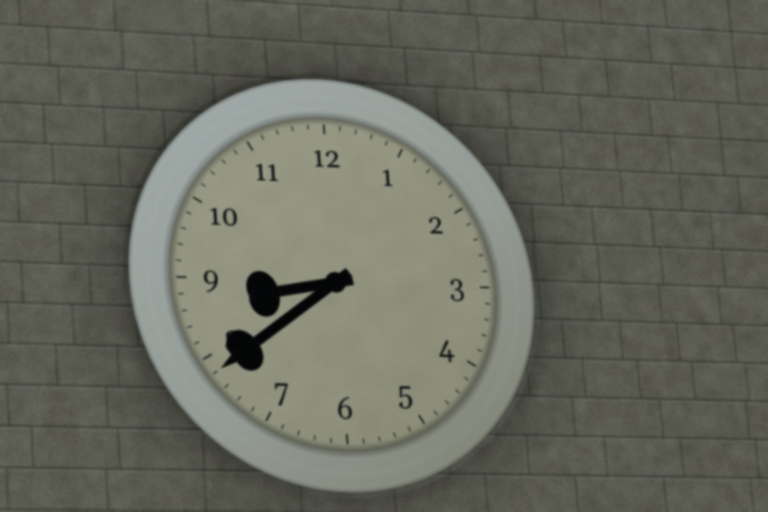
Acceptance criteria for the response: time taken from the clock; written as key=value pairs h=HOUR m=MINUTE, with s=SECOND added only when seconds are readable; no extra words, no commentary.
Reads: h=8 m=39
